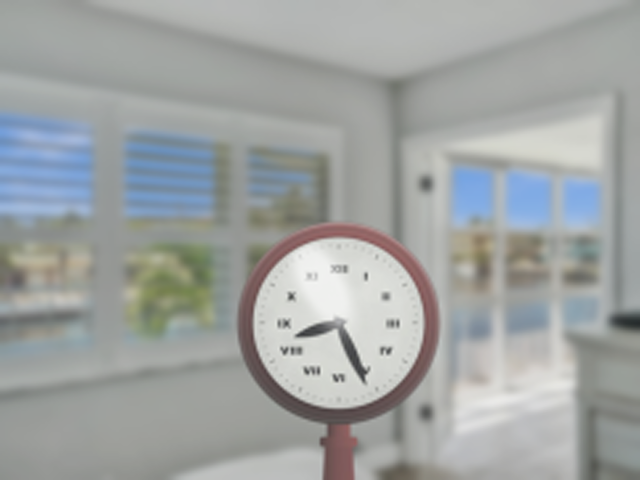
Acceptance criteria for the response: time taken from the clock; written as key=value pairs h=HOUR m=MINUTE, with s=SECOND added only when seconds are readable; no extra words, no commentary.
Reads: h=8 m=26
